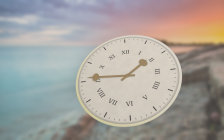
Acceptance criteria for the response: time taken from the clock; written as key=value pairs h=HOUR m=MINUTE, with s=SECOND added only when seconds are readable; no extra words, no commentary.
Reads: h=1 m=46
